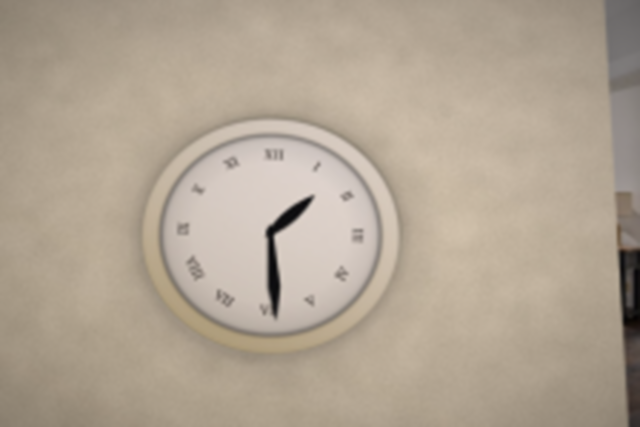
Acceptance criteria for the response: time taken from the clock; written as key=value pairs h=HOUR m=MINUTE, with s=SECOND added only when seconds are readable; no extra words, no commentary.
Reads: h=1 m=29
